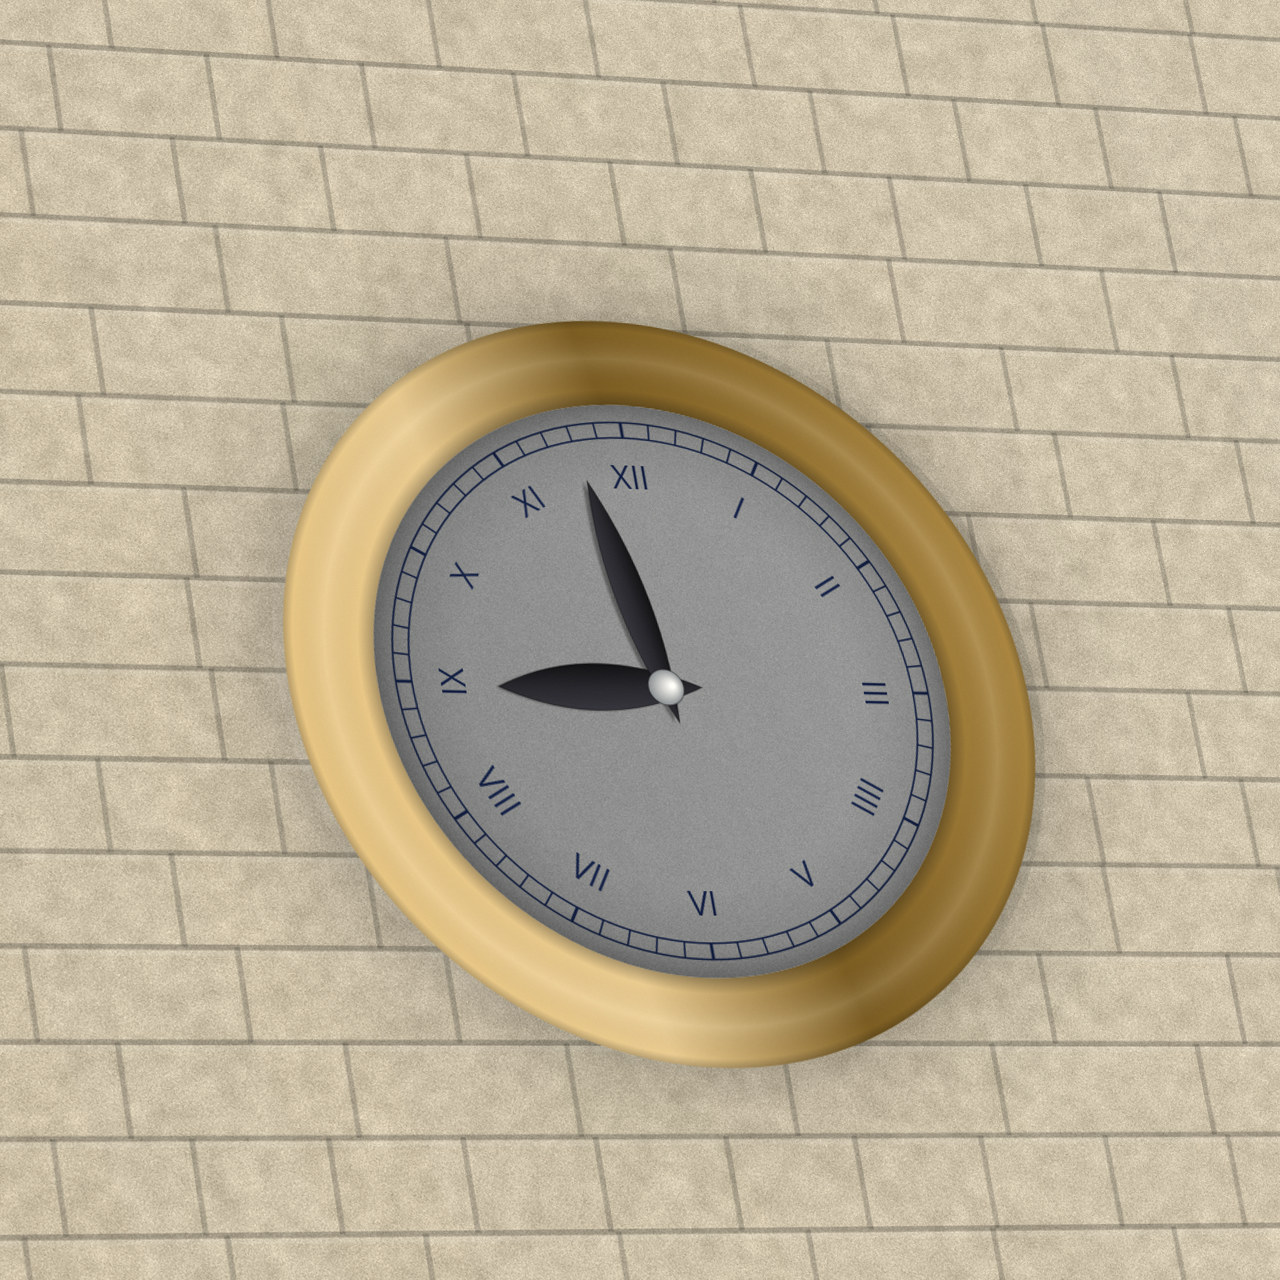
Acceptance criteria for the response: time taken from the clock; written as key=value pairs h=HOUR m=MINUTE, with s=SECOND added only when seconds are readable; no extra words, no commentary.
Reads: h=8 m=58
